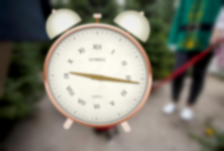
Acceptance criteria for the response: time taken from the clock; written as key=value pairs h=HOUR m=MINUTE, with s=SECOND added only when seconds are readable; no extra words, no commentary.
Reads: h=9 m=16
